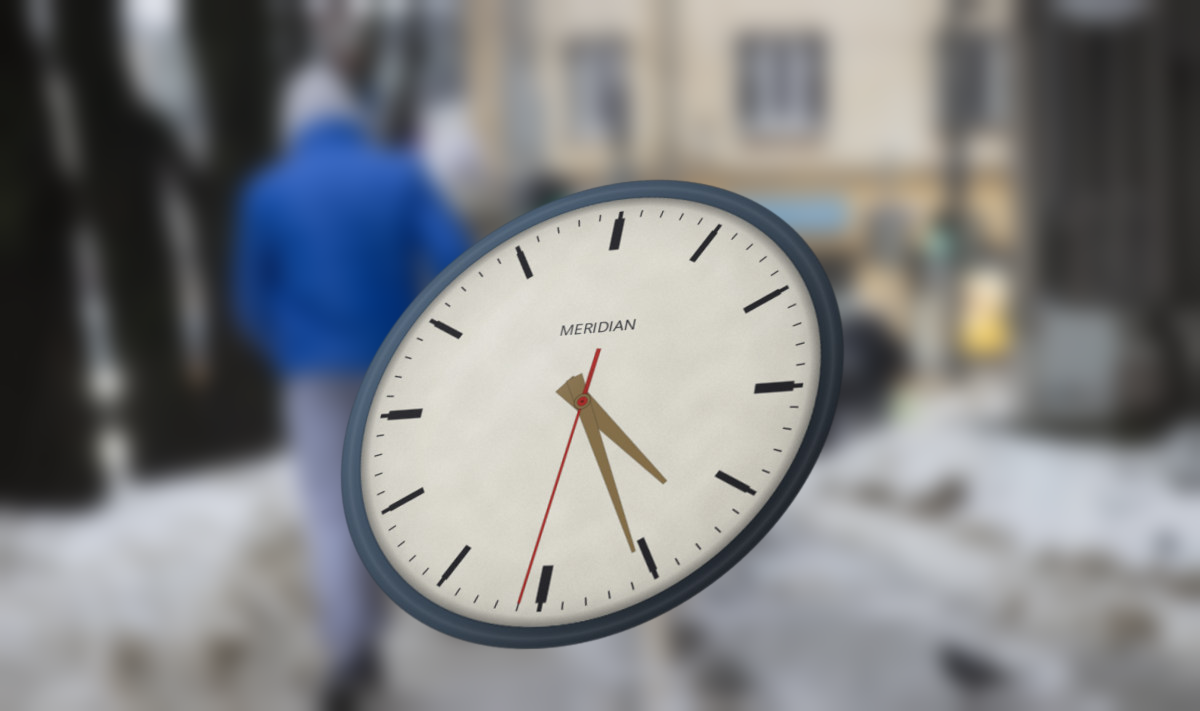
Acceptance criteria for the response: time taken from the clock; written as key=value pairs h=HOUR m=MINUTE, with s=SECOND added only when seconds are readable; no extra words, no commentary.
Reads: h=4 m=25 s=31
